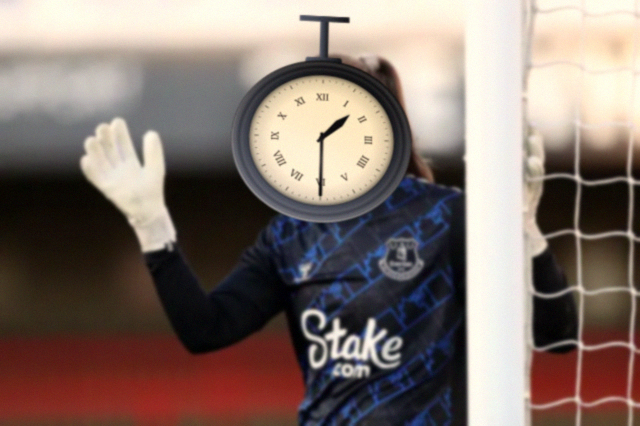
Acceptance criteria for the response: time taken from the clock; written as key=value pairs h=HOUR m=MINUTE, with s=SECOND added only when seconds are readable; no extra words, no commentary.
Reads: h=1 m=30
